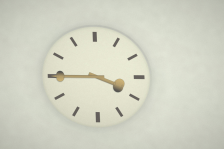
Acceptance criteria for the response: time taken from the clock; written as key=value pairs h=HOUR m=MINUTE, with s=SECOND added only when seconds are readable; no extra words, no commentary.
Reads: h=3 m=45
